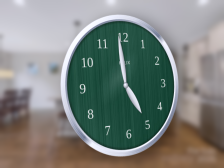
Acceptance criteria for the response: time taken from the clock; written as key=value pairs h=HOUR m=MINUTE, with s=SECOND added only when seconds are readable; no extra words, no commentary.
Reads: h=4 m=59
